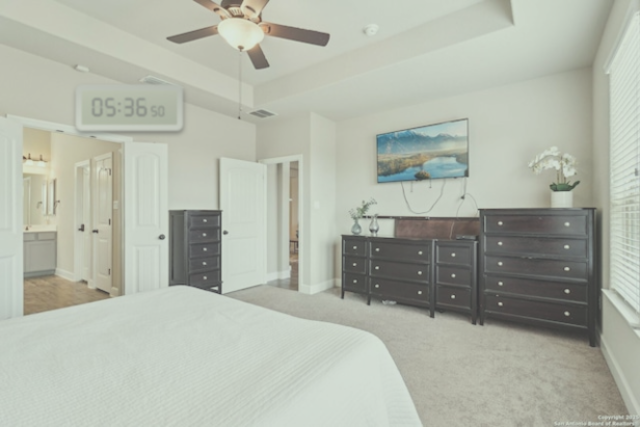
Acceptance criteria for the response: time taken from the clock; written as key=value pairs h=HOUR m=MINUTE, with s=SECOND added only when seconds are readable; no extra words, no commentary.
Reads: h=5 m=36
